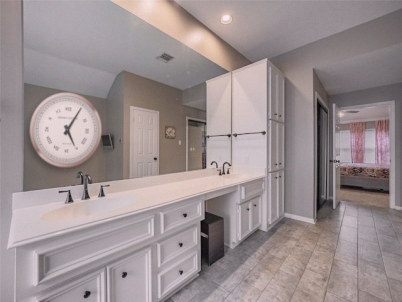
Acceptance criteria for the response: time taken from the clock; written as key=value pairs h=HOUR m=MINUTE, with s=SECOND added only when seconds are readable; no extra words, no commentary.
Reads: h=5 m=5
